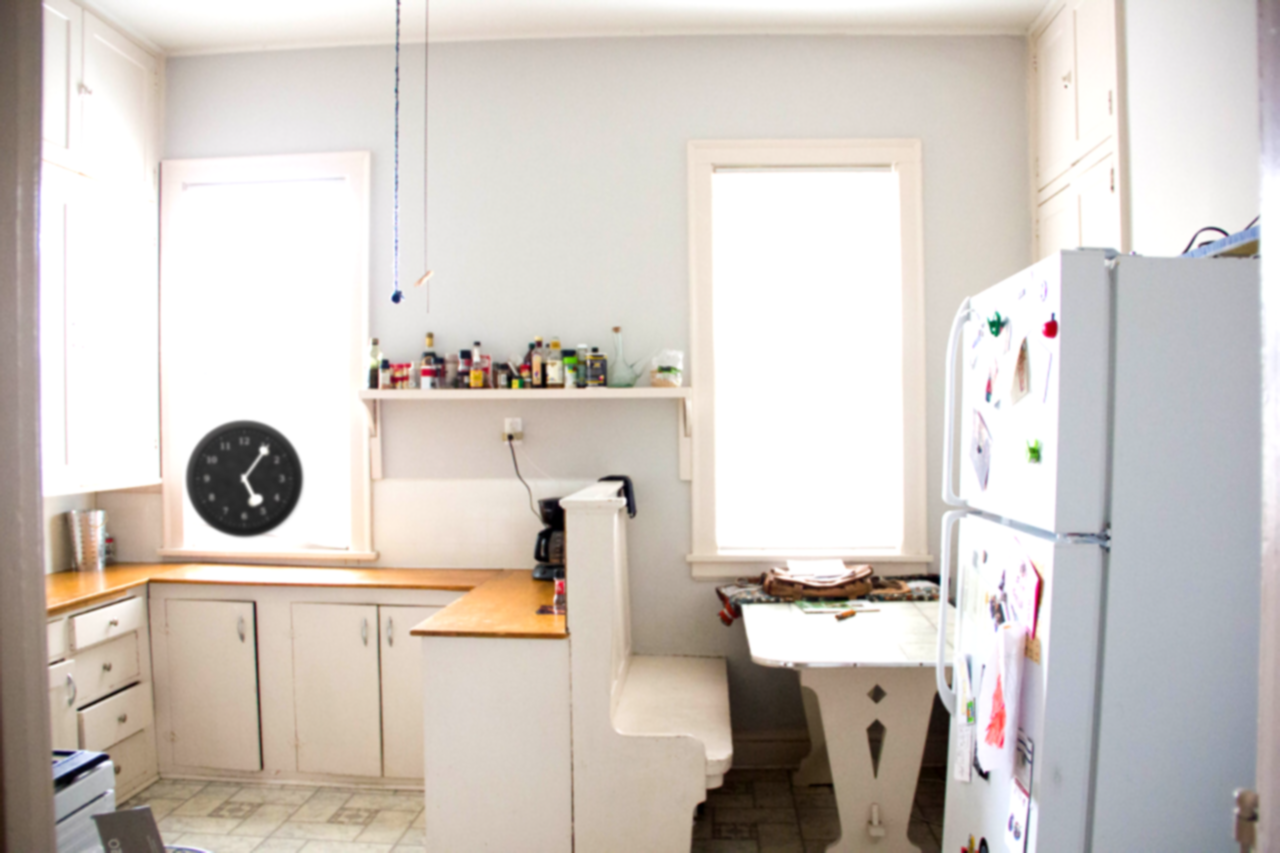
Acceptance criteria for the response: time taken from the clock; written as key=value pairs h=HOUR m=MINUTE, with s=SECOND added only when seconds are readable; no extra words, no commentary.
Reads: h=5 m=6
